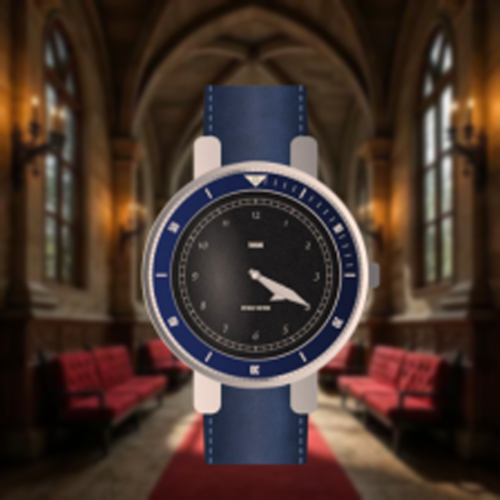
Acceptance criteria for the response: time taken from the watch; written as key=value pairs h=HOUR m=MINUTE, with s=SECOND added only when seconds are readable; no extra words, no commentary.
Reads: h=4 m=20
